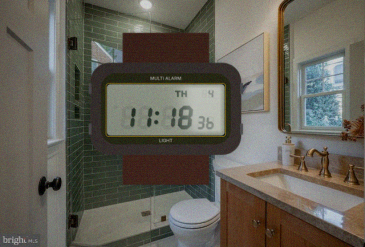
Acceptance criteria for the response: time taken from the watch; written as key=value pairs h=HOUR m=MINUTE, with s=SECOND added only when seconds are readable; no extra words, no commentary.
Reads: h=11 m=18 s=36
